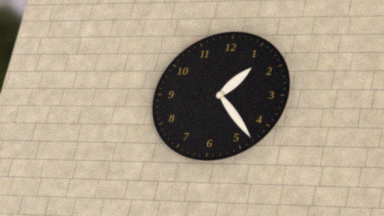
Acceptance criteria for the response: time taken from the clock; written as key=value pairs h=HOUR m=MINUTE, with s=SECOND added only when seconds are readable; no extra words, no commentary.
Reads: h=1 m=23
